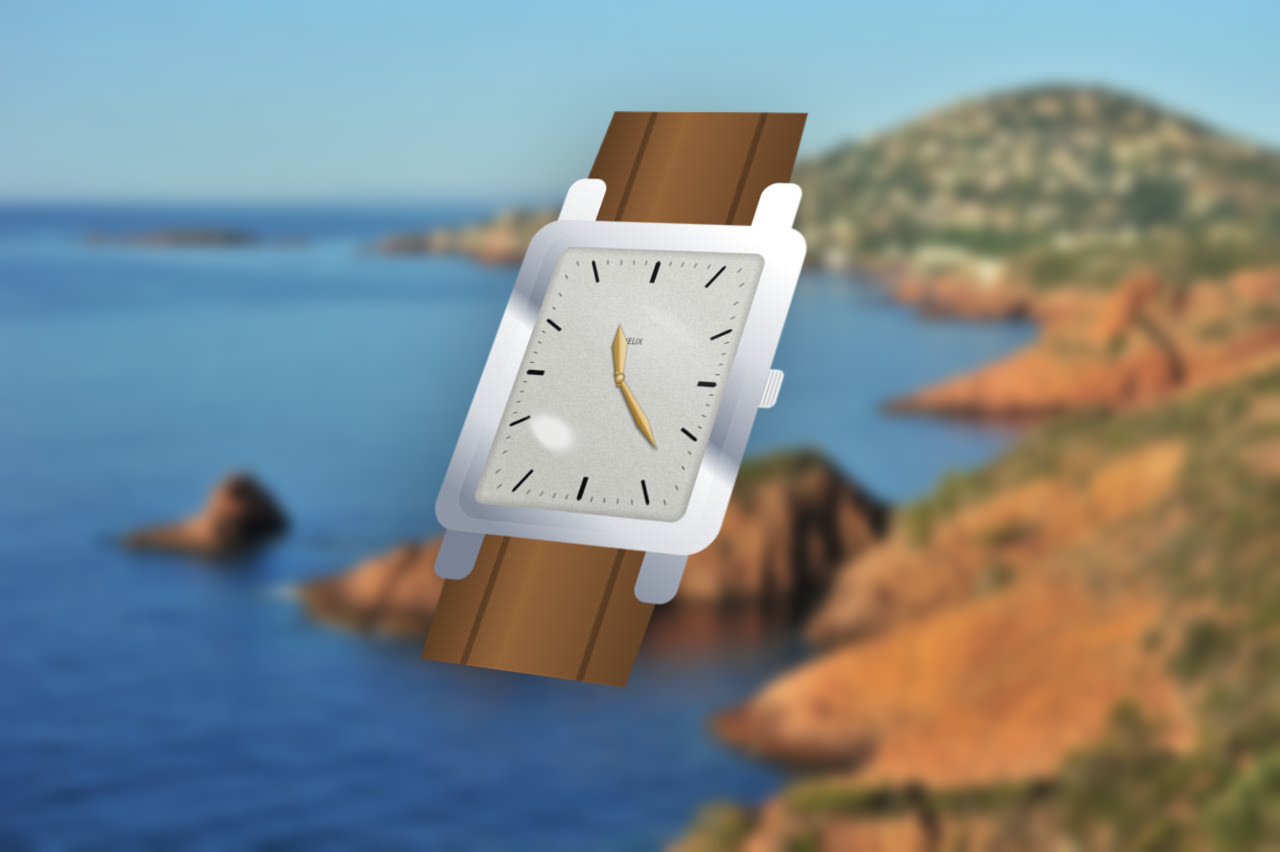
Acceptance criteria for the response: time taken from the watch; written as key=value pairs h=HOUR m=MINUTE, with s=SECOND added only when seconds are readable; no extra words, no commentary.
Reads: h=11 m=23
